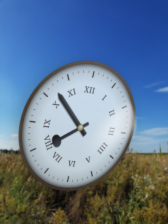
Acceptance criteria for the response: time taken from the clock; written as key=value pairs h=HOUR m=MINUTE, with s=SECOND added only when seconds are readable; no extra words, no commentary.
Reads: h=7 m=52
